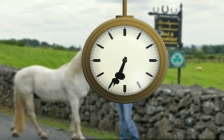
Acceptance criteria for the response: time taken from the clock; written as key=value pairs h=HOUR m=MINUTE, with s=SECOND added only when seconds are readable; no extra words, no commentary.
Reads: h=6 m=34
